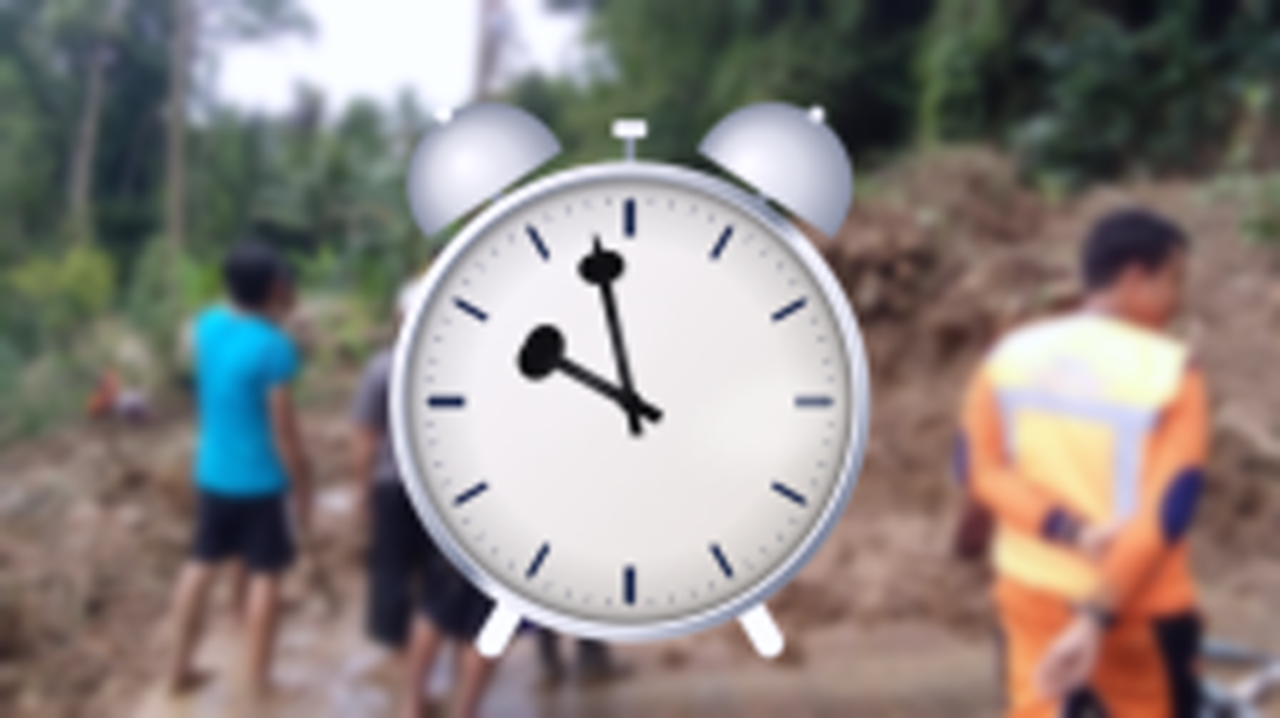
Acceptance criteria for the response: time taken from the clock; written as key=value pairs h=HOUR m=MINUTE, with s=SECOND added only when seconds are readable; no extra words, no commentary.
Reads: h=9 m=58
